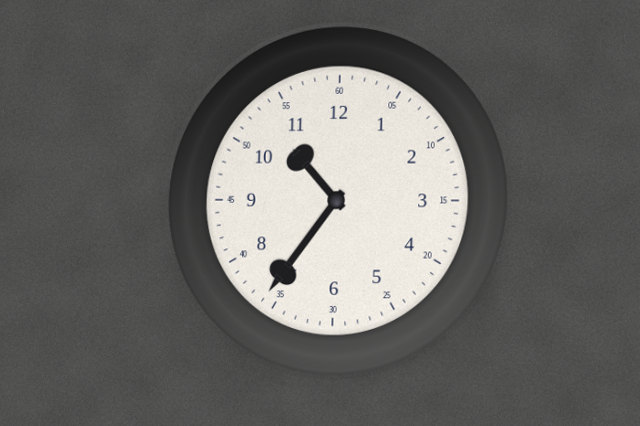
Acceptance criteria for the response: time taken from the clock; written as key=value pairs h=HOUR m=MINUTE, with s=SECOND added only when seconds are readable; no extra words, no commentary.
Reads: h=10 m=36
